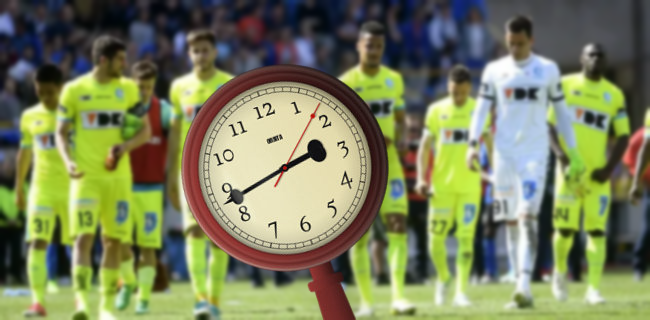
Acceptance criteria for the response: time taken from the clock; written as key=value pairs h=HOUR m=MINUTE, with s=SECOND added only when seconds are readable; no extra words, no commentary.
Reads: h=2 m=43 s=8
